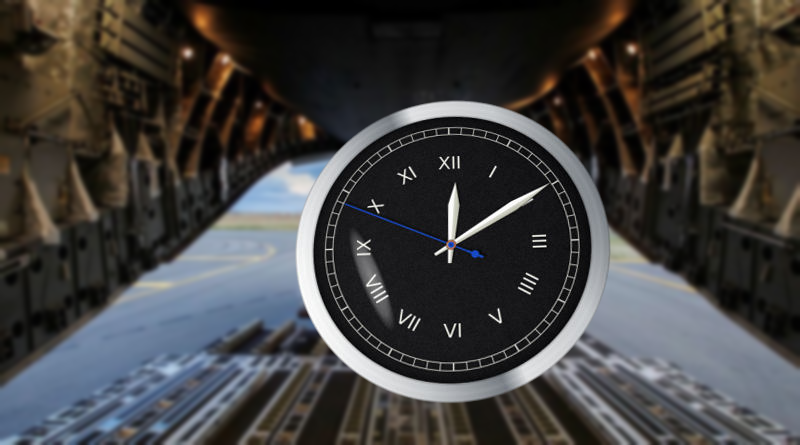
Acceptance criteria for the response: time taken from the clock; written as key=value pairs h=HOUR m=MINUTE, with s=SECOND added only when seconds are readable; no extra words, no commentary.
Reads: h=12 m=9 s=49
